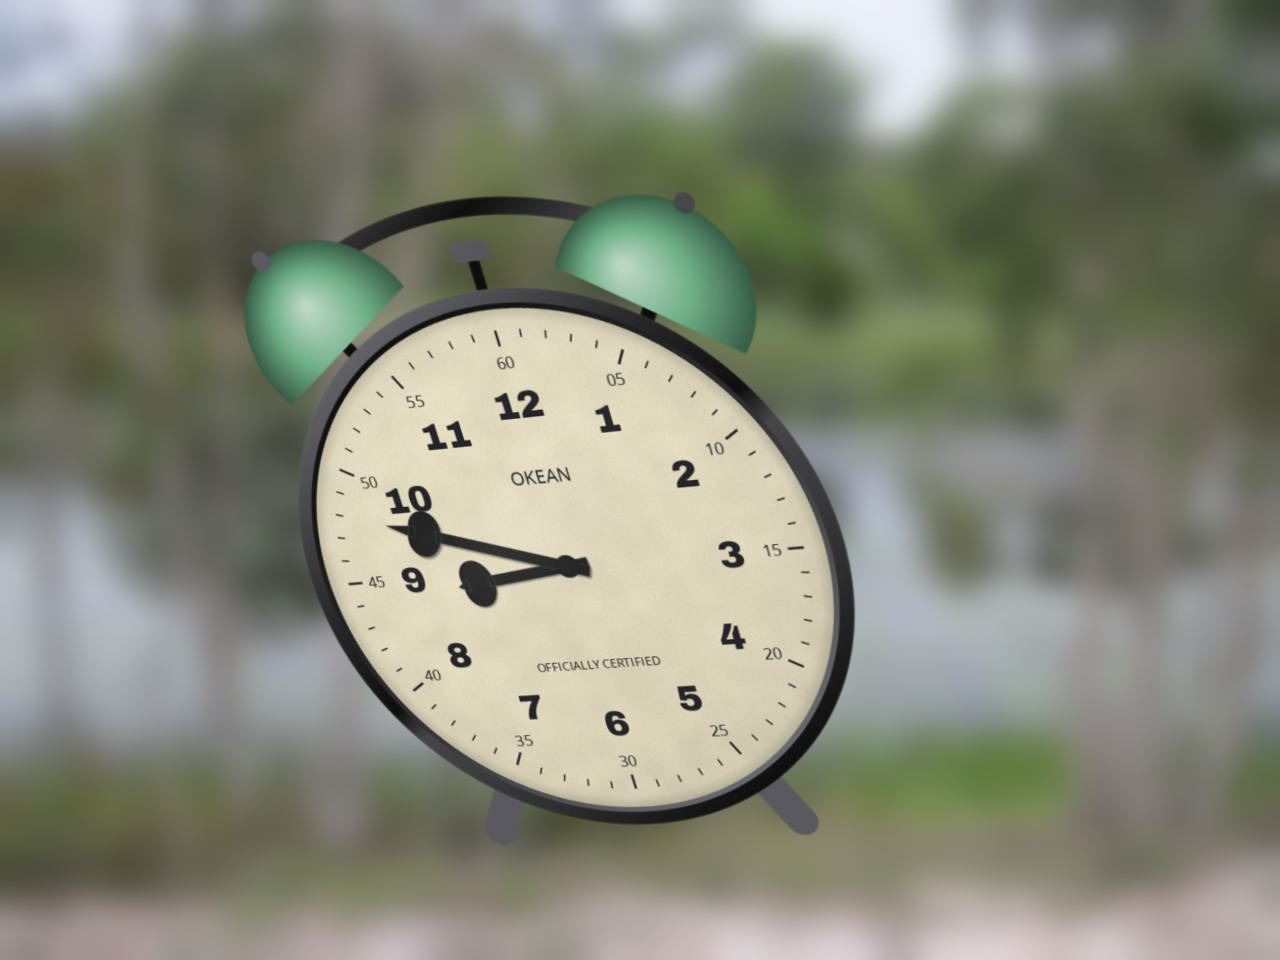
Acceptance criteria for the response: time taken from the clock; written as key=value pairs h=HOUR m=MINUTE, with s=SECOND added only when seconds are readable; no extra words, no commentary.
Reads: h=8 m=48
